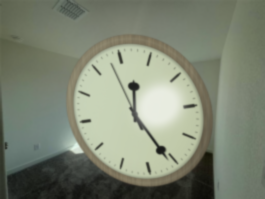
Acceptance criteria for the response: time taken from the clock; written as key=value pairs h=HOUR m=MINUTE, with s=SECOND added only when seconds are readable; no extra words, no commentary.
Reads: h=12 m=25 s=58
